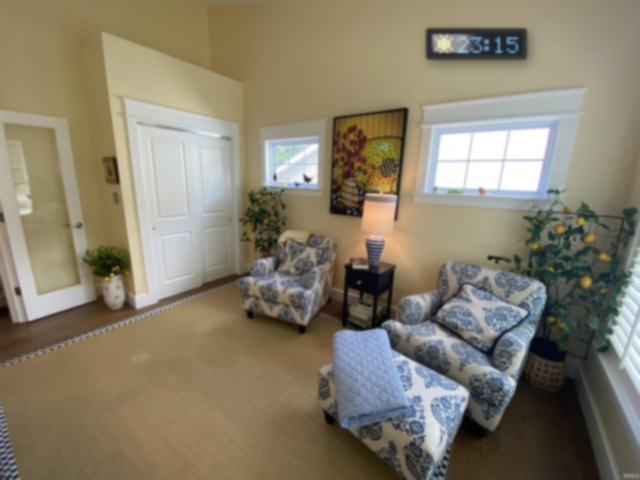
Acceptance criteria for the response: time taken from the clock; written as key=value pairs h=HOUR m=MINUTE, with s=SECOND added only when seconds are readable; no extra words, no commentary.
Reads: h=23 m=15
